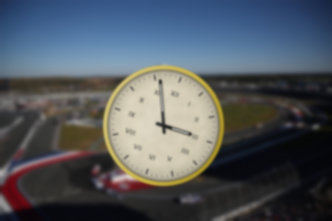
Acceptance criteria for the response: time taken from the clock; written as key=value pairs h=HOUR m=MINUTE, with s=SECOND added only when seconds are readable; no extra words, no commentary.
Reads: h=2 m=56
